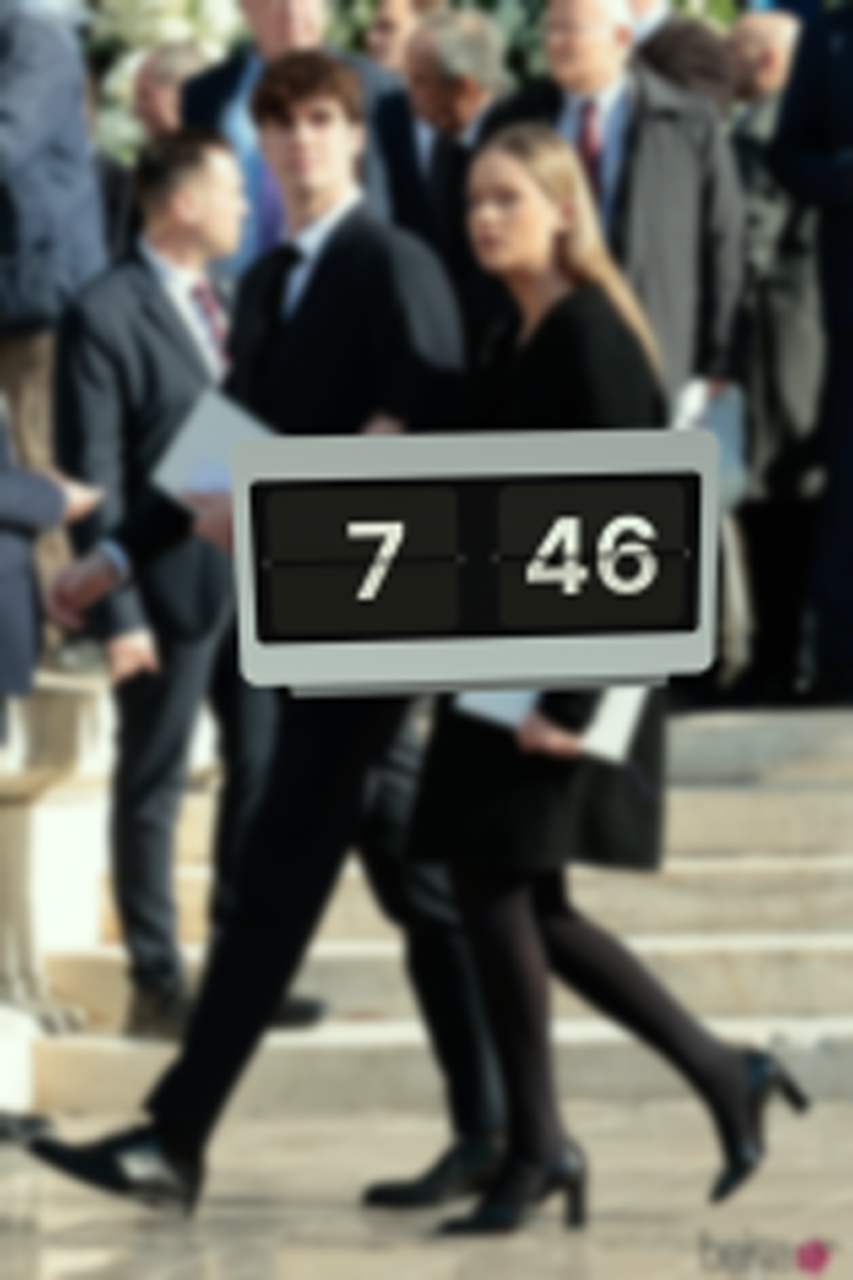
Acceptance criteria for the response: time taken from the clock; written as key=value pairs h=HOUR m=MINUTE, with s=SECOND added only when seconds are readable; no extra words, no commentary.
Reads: h=7 m=46
